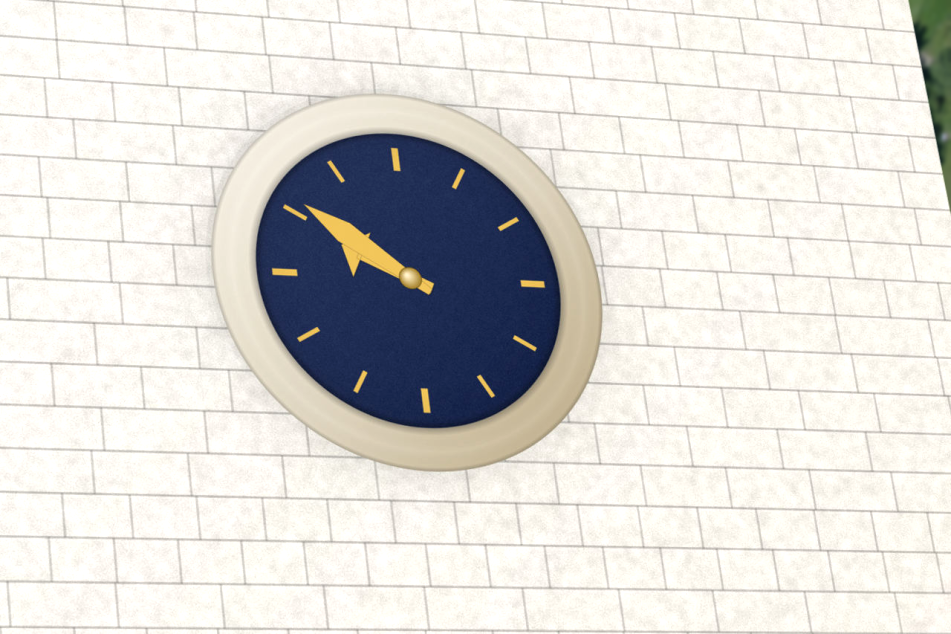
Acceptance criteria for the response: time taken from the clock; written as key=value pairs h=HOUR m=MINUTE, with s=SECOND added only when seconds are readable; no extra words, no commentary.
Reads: h=9 m=51
